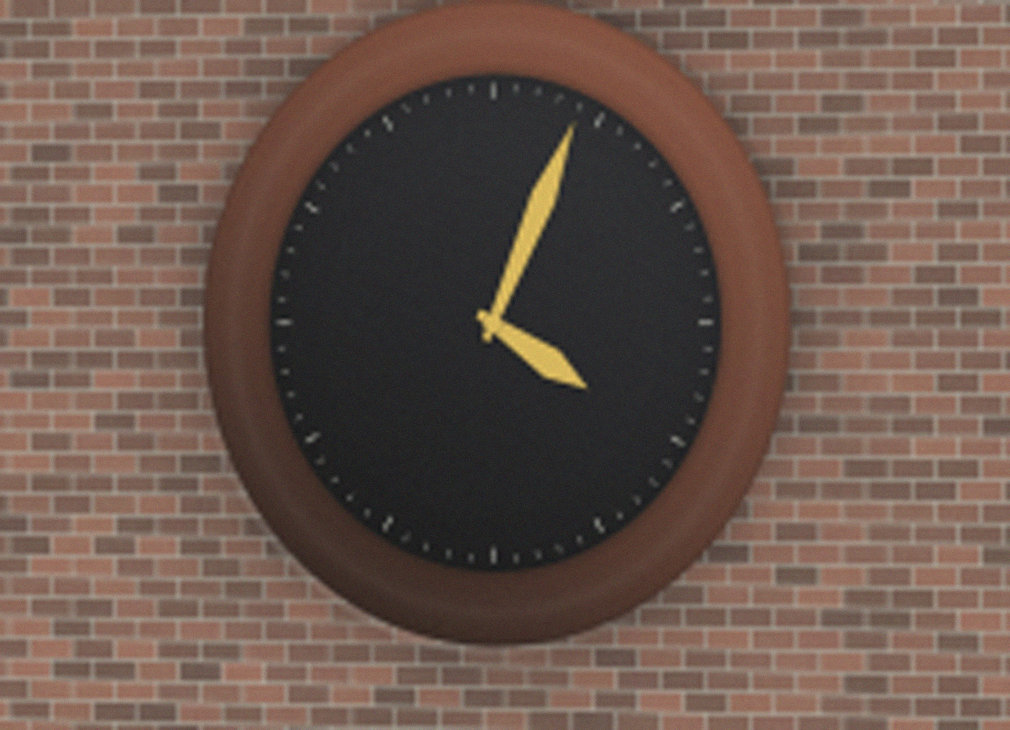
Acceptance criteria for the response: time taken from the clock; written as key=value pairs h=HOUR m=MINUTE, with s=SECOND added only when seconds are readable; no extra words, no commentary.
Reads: h=4 m=4
